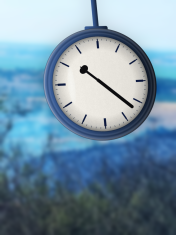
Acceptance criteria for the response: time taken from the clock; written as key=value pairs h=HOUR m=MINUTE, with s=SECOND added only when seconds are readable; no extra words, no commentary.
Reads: h=10 m=22
